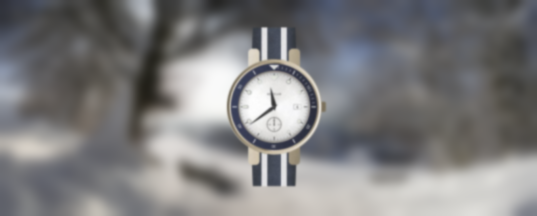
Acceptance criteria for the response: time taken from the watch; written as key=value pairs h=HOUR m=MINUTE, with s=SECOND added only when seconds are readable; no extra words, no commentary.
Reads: h=11 m=39
